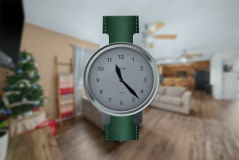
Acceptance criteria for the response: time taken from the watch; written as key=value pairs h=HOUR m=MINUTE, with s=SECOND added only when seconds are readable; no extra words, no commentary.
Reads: h=11 m=23
